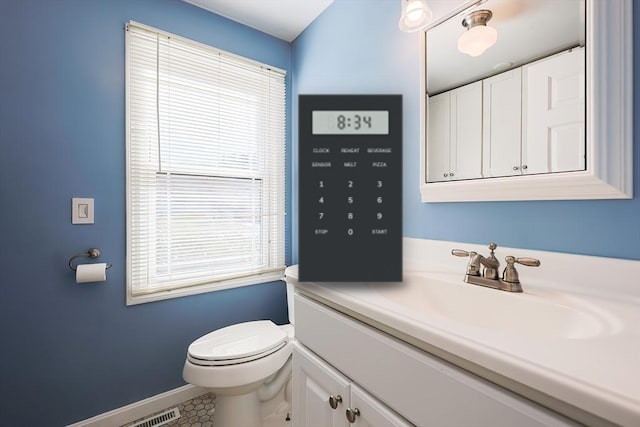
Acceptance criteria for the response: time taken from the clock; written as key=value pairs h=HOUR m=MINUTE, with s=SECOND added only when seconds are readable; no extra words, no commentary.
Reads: h=8 m=34
